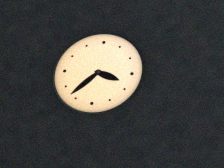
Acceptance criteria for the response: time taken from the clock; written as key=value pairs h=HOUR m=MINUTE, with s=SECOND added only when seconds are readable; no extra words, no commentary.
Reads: h=3 m=37
